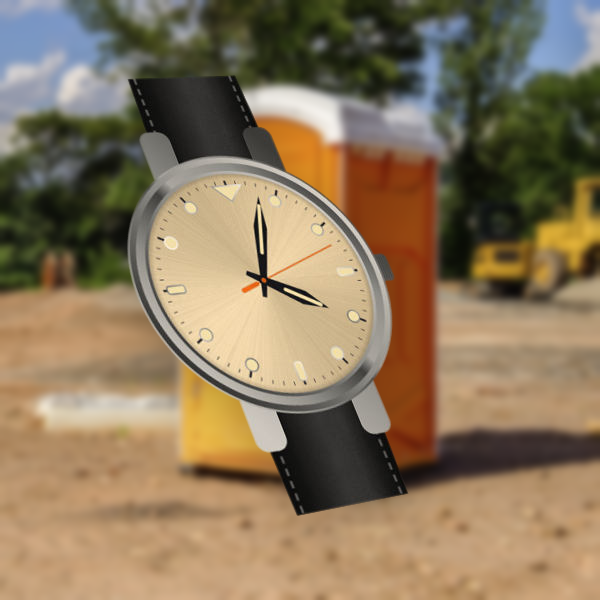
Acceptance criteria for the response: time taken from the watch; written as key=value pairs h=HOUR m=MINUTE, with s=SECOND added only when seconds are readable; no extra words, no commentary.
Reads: h=4 m=3 s=12
